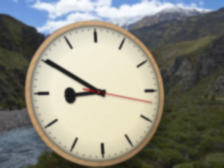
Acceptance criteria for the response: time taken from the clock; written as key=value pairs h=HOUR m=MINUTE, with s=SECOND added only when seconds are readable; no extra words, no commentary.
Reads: h=8 m=50 s=17
